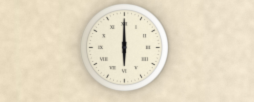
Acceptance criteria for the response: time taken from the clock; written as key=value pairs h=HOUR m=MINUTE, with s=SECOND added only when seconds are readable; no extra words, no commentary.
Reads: h=6 m=0
